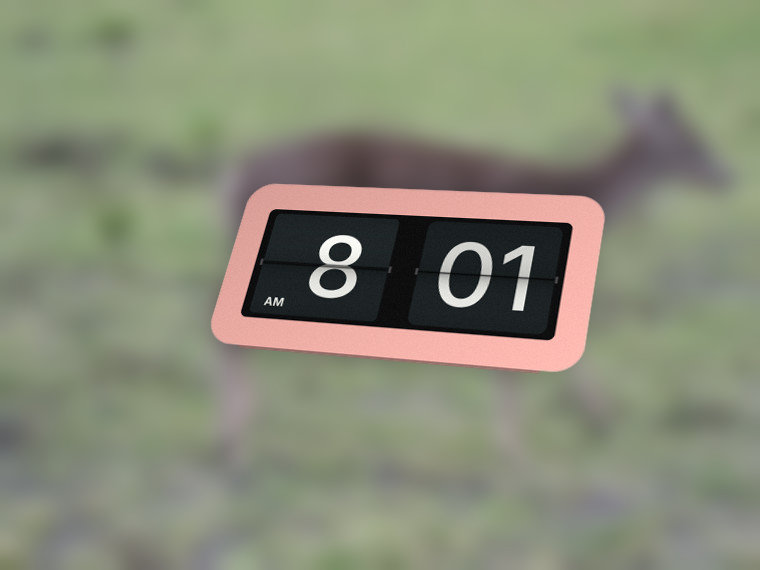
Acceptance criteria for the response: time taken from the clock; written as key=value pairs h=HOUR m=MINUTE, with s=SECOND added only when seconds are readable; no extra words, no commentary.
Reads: h=8 m=1
